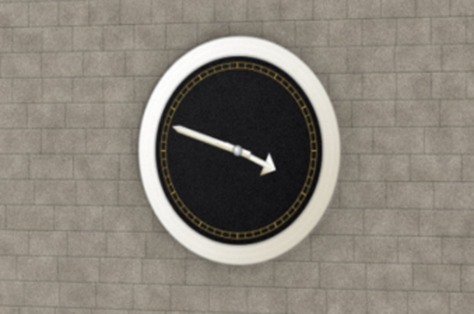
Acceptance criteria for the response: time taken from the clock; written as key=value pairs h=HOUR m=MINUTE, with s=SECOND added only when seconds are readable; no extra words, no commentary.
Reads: h=3 m=48
